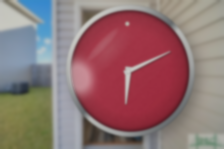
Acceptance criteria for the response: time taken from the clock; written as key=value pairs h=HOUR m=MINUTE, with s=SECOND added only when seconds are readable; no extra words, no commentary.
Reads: h=6 m=11
